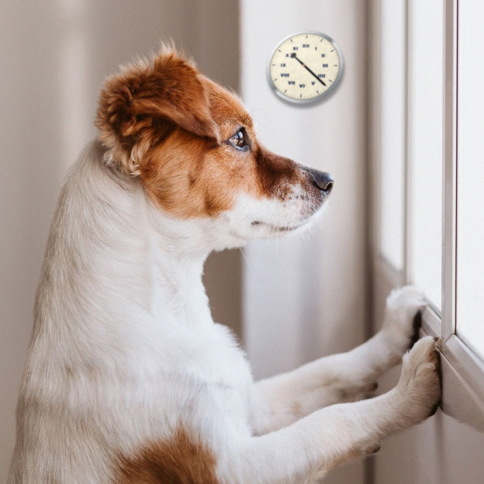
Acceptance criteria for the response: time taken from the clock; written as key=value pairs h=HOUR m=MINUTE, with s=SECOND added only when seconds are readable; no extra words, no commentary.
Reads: h=10 m=22
